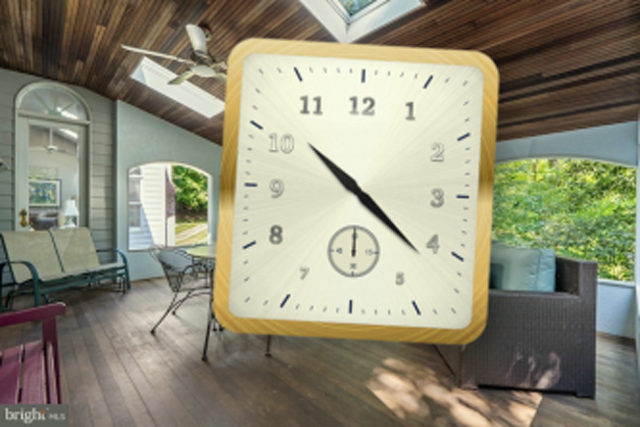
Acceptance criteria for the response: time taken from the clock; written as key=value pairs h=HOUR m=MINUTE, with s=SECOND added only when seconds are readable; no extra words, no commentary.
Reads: h=10 m=22
